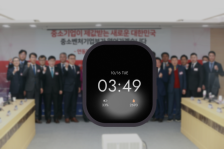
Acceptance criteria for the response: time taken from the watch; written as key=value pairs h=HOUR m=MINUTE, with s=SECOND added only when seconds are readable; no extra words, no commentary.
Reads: h=3 m=49
